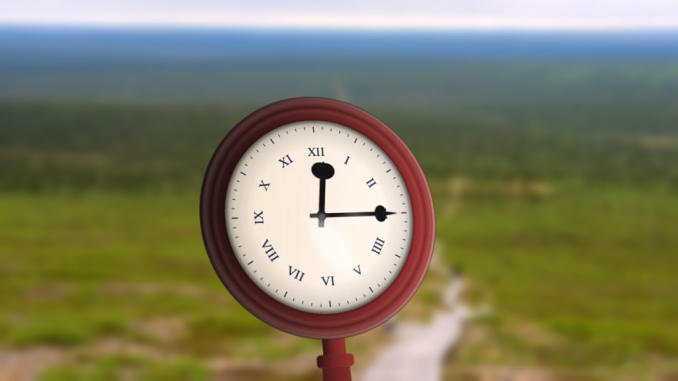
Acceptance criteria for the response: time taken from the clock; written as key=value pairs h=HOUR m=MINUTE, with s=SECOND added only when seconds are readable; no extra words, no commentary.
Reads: h=12 m=15
